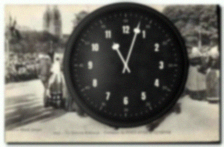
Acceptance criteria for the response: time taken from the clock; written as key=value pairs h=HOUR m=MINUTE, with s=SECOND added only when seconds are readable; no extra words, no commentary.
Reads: h=11 m=3
